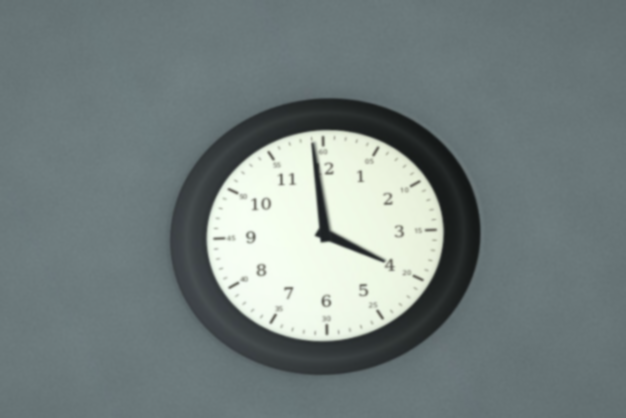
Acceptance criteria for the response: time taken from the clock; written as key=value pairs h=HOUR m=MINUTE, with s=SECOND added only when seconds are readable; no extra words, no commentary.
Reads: h=3 m=59
